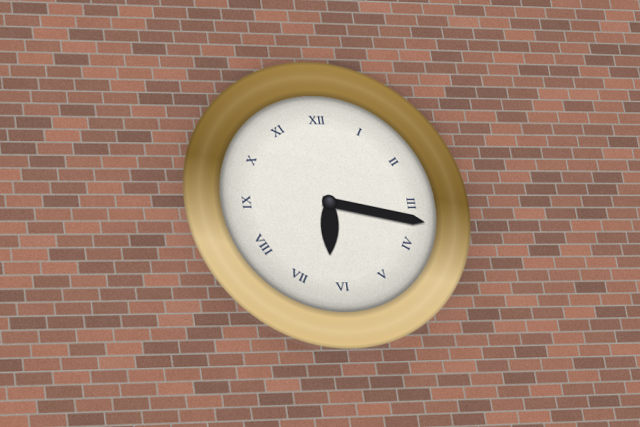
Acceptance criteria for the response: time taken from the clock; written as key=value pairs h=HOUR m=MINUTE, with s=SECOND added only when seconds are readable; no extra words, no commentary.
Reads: h=6 m=17
